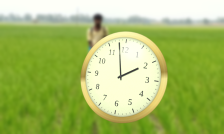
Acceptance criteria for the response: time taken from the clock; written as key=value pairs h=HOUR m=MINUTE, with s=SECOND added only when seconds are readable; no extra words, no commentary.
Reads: h=1 m=58
